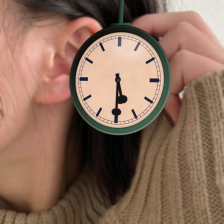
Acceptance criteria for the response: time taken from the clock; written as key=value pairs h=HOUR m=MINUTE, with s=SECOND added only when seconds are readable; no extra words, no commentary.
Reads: h=5 m=30
